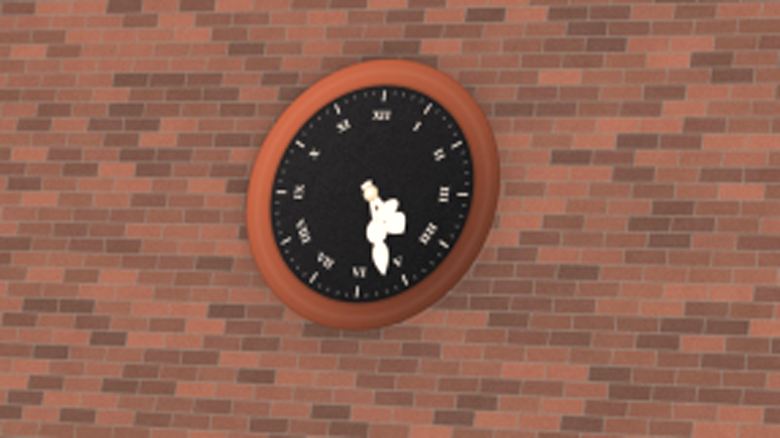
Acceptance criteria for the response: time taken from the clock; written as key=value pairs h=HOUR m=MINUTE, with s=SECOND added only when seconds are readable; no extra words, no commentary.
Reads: h=4 m=27
